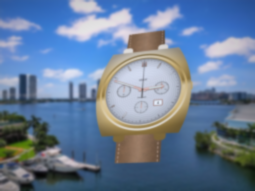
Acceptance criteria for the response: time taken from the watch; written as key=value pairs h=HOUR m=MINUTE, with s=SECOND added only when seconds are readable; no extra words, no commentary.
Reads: h=2 m=49
